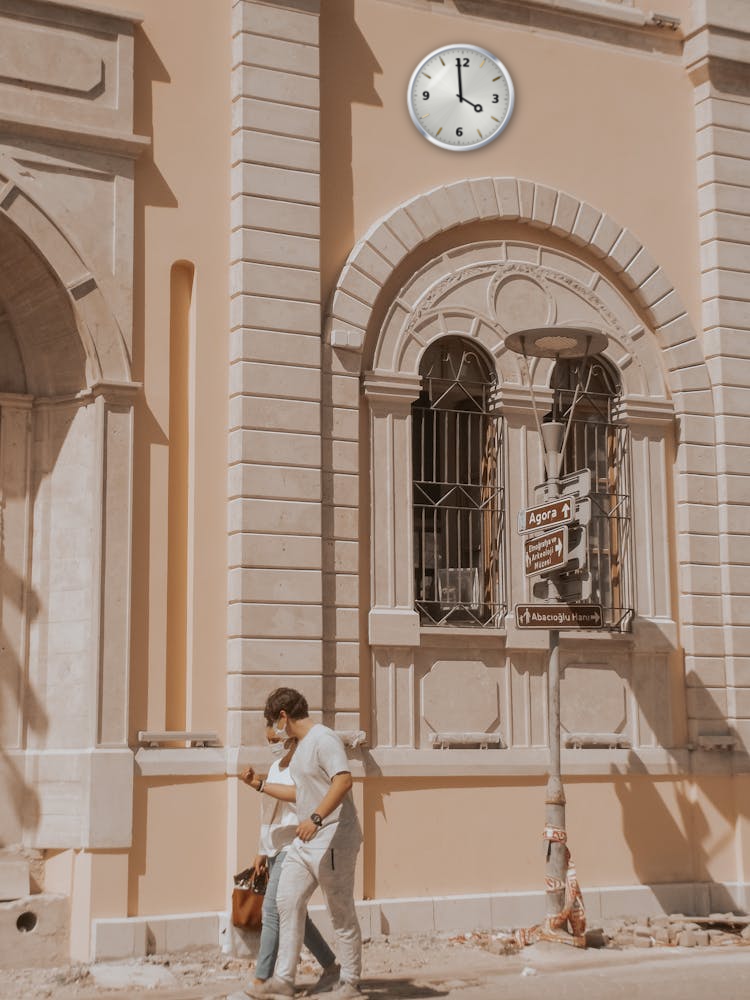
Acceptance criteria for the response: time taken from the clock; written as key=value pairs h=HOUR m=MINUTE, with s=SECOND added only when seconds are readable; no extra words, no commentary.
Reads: h=3 m=59
